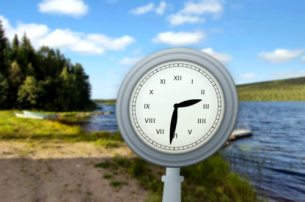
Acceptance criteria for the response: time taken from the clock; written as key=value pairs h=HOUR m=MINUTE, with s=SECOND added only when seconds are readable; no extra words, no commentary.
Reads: h=2 m=31
